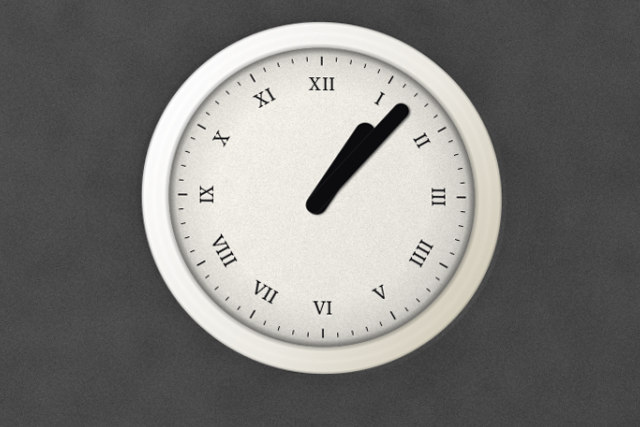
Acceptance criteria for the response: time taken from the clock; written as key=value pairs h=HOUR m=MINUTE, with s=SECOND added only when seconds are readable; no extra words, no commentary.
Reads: h=1 m=7
